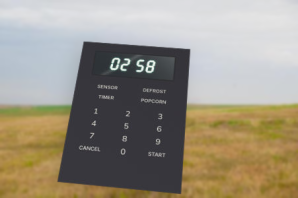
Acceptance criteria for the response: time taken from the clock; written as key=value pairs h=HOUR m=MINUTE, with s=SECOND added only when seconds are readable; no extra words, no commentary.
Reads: h=2 m=58
